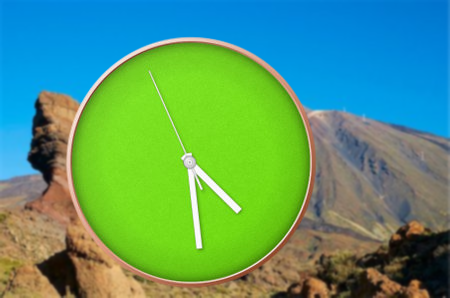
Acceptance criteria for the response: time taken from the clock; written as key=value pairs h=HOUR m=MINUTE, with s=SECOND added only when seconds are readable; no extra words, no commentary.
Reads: h=4 m=28 s=56
